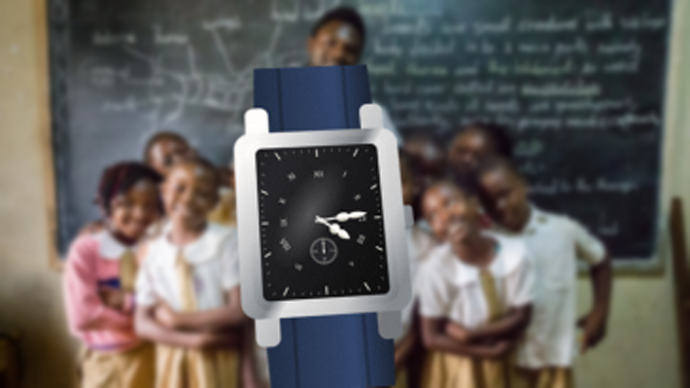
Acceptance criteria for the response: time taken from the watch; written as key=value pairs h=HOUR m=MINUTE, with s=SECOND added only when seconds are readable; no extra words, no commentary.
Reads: h=4 m=14
